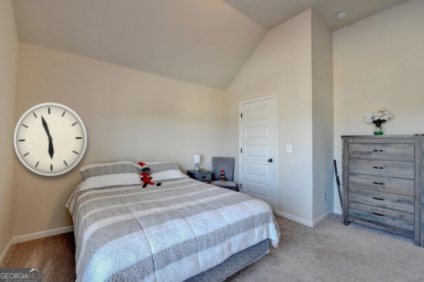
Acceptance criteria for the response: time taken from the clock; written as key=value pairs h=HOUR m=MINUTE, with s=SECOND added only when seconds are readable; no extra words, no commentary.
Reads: h=5 m=57
